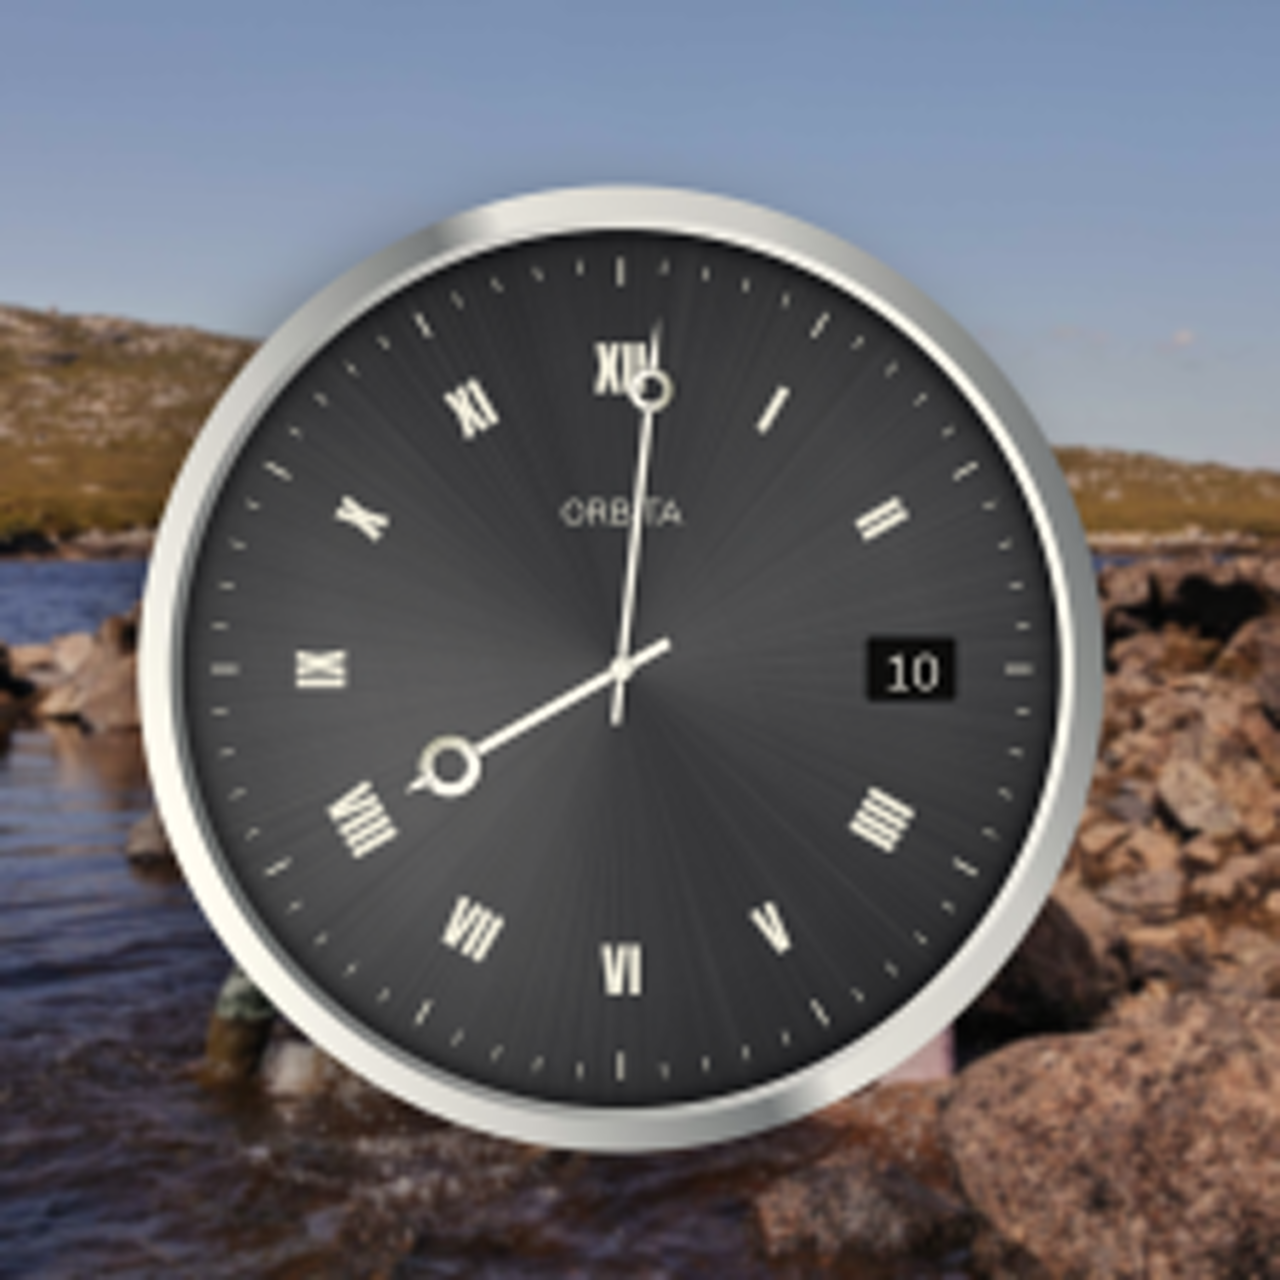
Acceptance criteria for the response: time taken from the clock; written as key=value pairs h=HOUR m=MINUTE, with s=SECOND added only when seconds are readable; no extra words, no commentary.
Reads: h=8 m=1
